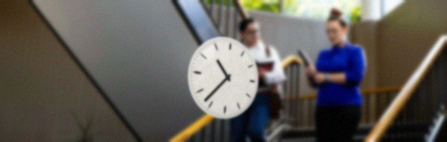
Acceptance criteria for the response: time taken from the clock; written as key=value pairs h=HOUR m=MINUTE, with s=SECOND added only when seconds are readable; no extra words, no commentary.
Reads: h=10 m=37
